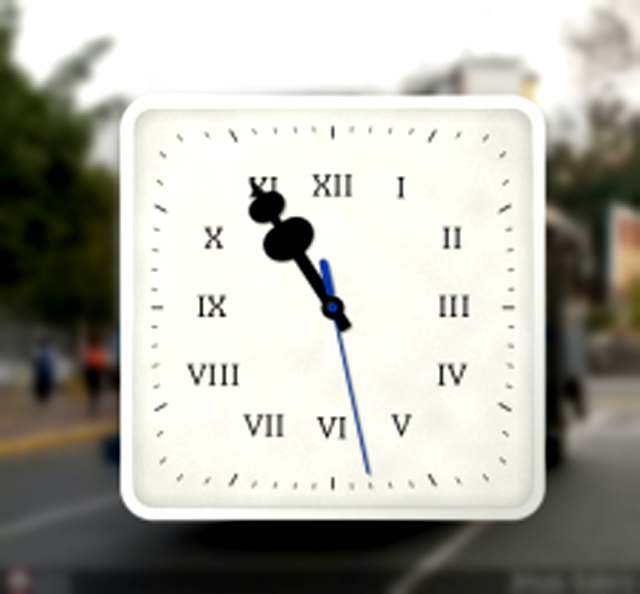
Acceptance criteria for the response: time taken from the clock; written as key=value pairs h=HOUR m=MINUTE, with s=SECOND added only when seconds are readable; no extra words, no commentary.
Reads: h=10 m=54 s=28
